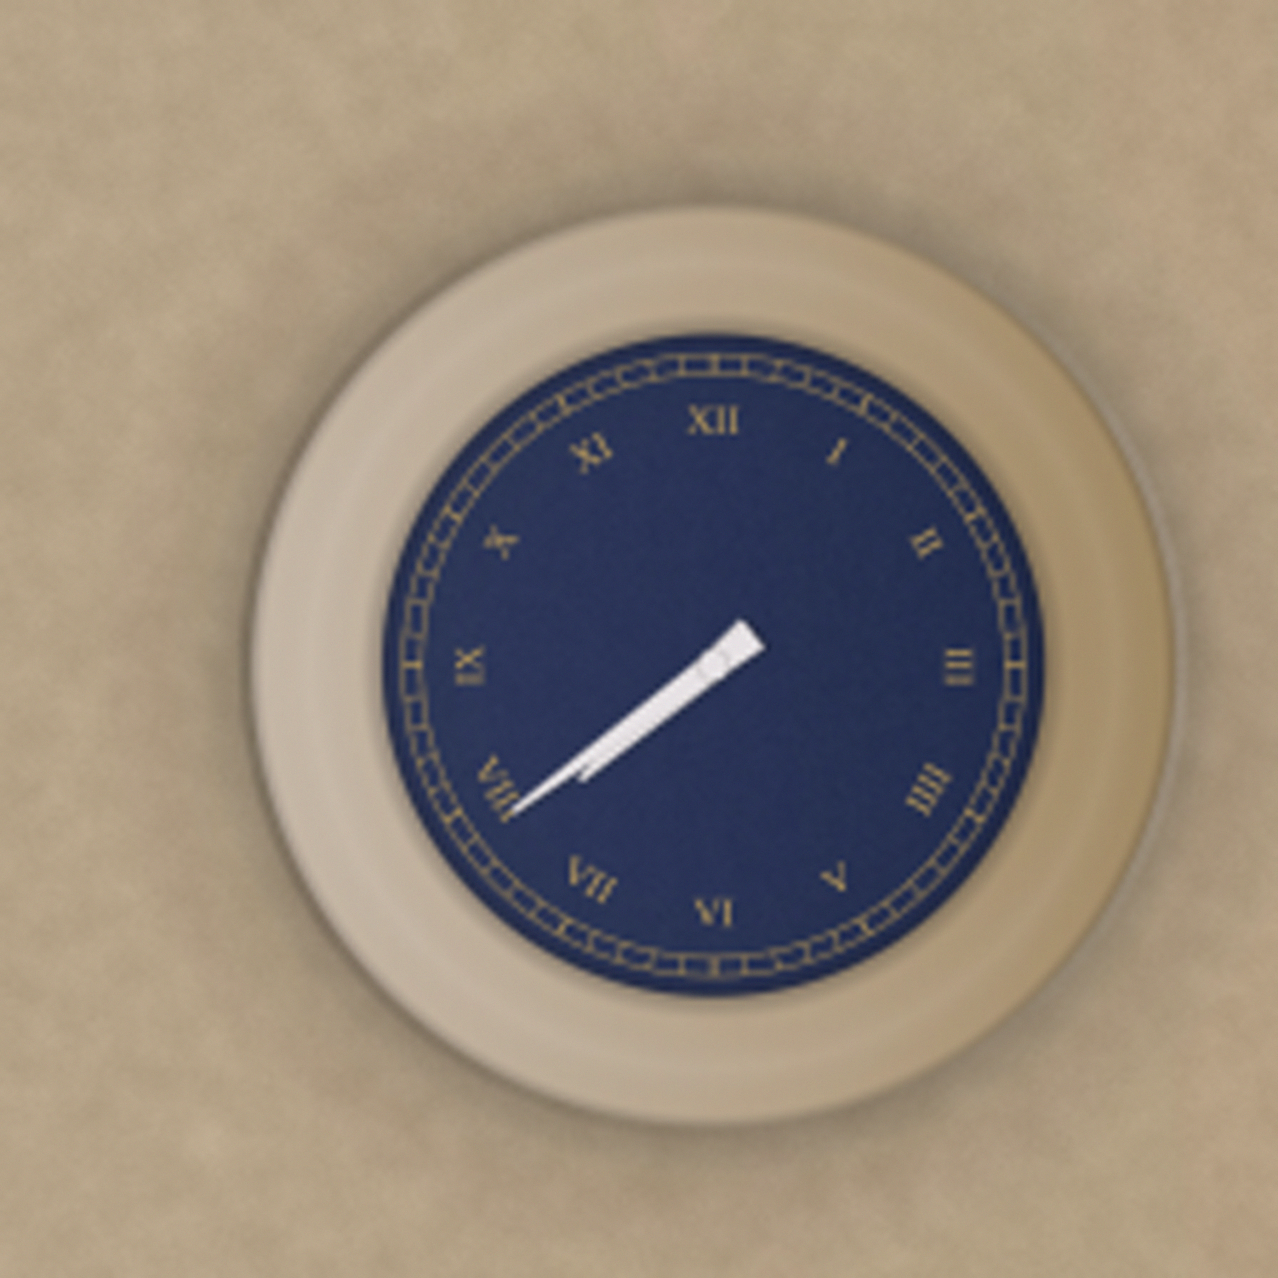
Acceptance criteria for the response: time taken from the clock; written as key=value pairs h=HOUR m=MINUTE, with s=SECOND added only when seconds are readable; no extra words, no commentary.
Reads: h=7 m=39
